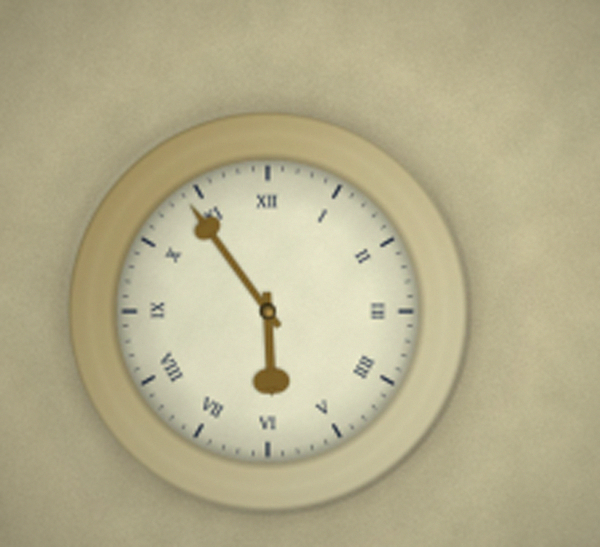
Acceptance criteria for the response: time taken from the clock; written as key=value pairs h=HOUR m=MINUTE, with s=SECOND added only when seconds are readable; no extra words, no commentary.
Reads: h=5 m=54
